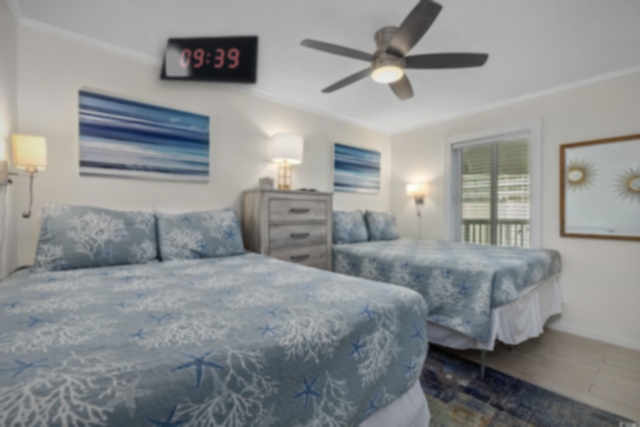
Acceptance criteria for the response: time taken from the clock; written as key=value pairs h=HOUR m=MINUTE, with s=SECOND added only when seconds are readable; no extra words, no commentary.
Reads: h=9 m=39
